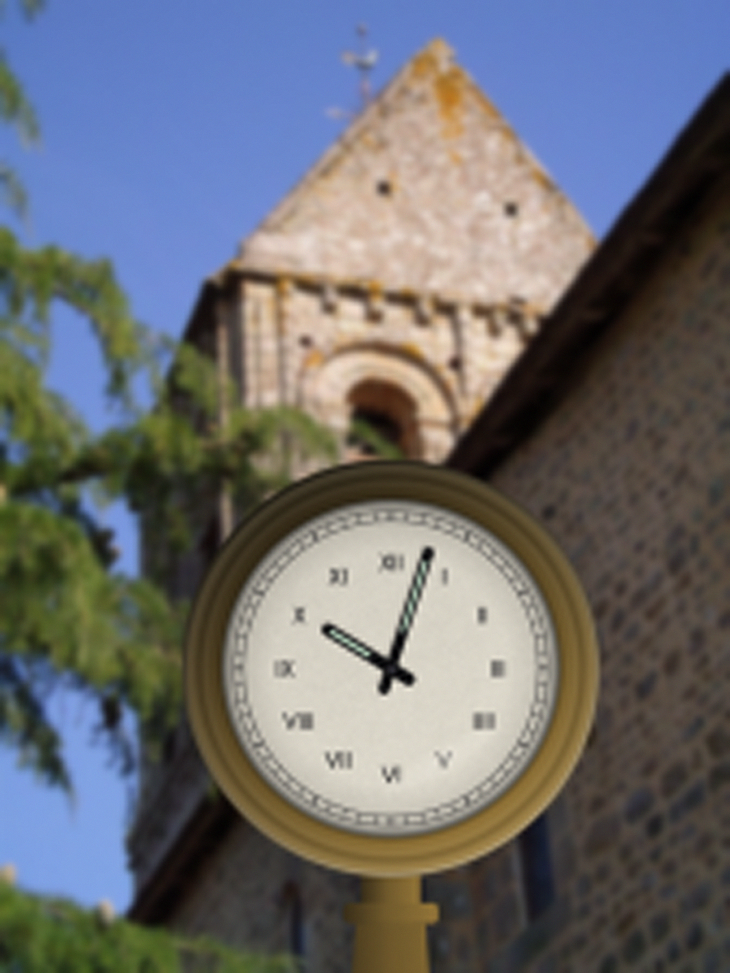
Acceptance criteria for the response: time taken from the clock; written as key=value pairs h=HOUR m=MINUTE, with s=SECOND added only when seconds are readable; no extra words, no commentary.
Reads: h=10 m=3
